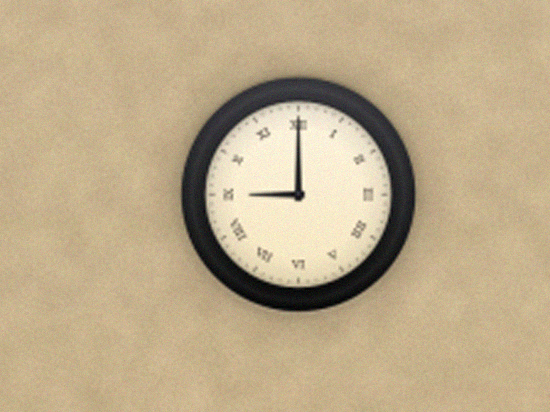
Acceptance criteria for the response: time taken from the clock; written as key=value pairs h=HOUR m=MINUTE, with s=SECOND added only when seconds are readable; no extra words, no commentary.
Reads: h=9 m=0
